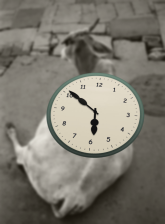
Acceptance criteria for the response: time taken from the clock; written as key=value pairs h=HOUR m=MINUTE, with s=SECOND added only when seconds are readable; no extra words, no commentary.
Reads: h=5 m=51
